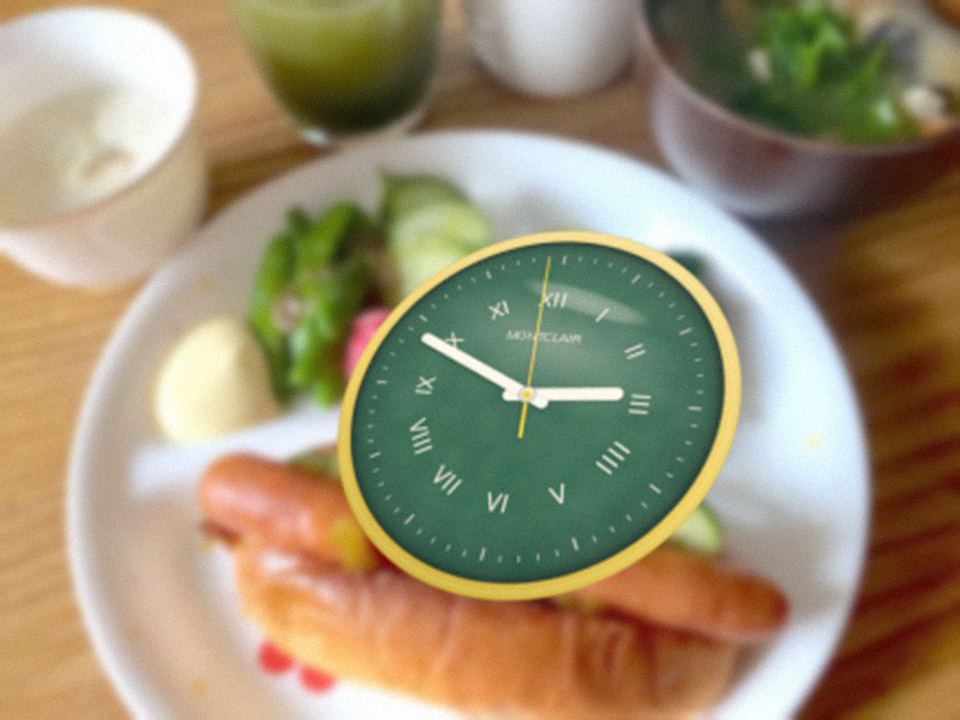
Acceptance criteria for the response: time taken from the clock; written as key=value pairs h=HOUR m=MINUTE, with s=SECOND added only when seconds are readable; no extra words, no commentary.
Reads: h=2 m=48 s=59
